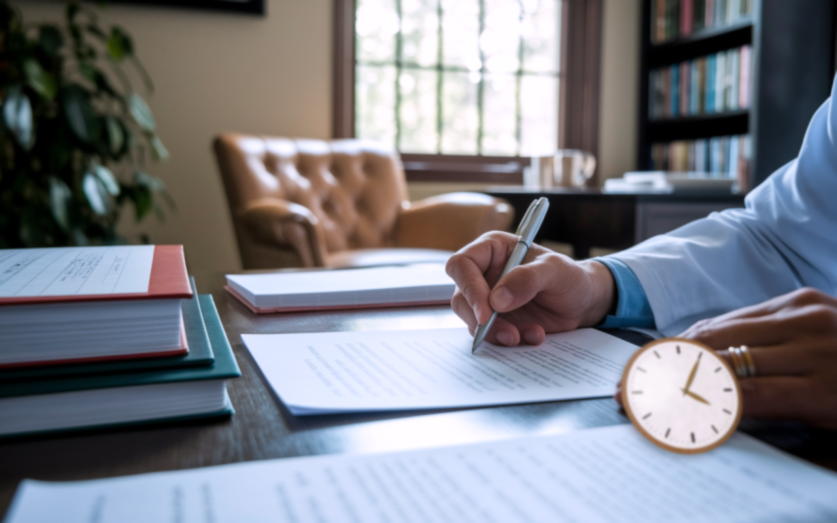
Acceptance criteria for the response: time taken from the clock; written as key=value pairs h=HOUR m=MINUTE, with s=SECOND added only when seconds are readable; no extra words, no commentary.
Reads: h=4 m=5
